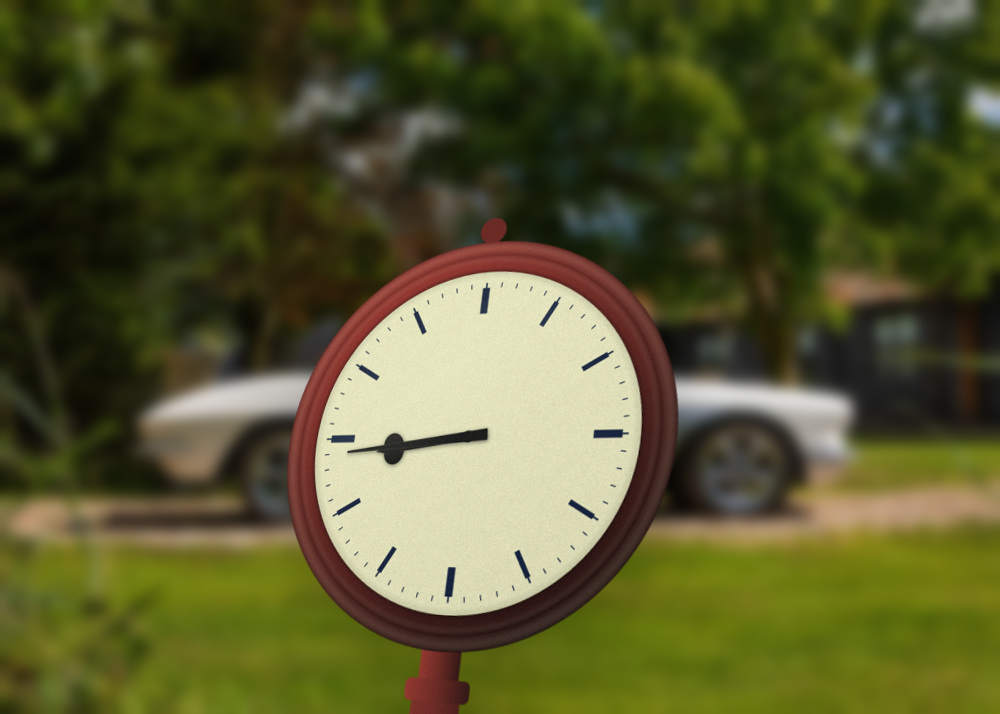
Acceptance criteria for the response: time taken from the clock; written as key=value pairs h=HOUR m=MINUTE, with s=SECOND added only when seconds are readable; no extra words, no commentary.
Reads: h=8 m=44
